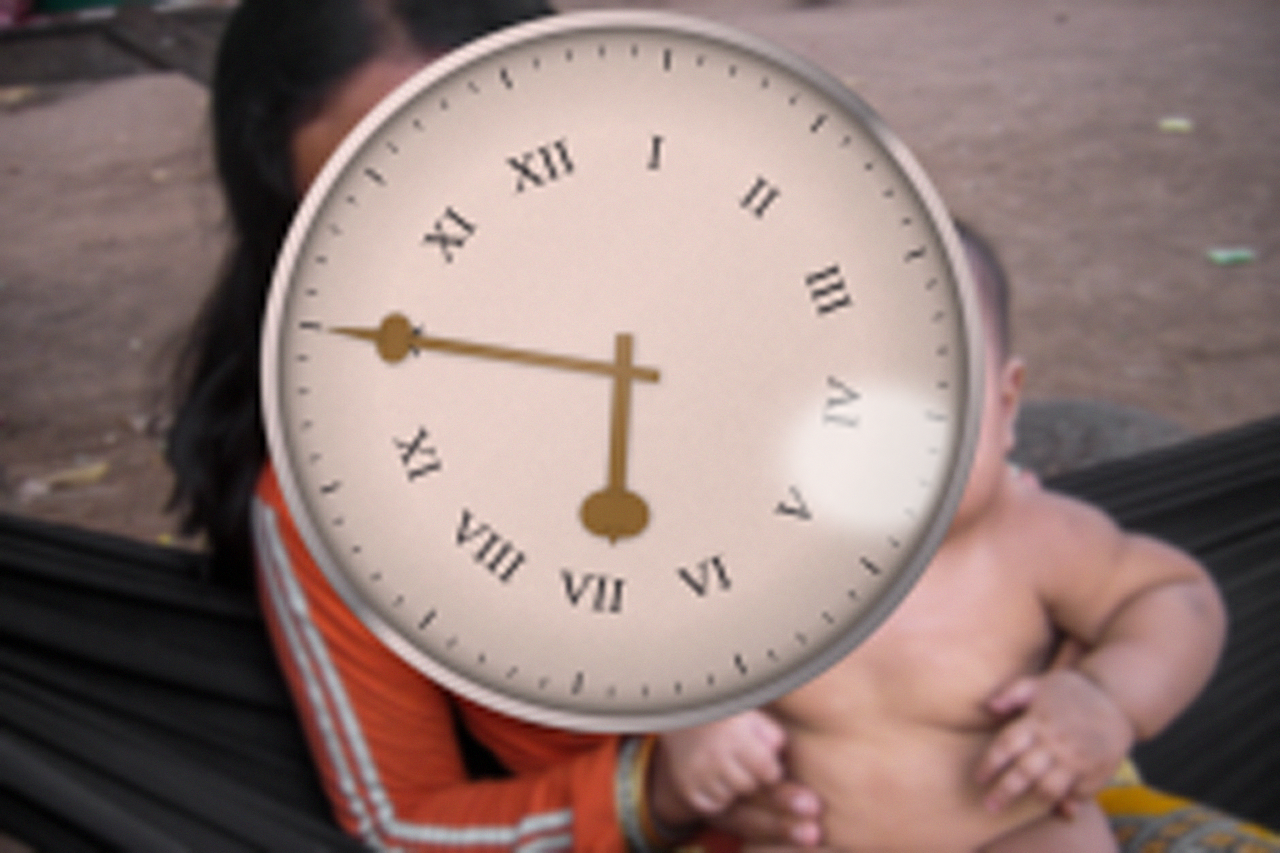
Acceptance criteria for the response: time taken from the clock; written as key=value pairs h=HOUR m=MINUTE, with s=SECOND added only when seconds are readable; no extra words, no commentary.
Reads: h=6 m=50
